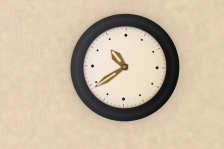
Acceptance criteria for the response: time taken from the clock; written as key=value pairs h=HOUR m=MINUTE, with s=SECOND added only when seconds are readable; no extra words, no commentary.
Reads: h=10 m=39
